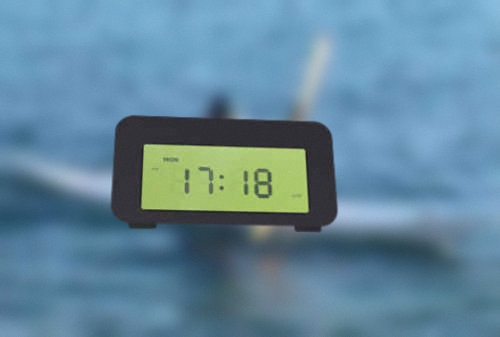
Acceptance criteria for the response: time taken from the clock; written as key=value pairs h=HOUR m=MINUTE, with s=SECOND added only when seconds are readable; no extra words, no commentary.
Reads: h=17 m=18
